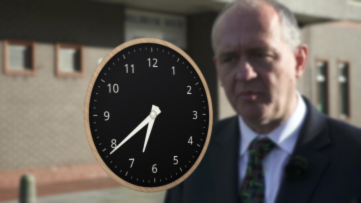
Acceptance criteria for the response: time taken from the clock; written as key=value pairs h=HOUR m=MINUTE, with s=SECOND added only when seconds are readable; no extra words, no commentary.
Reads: h=6 m=39
